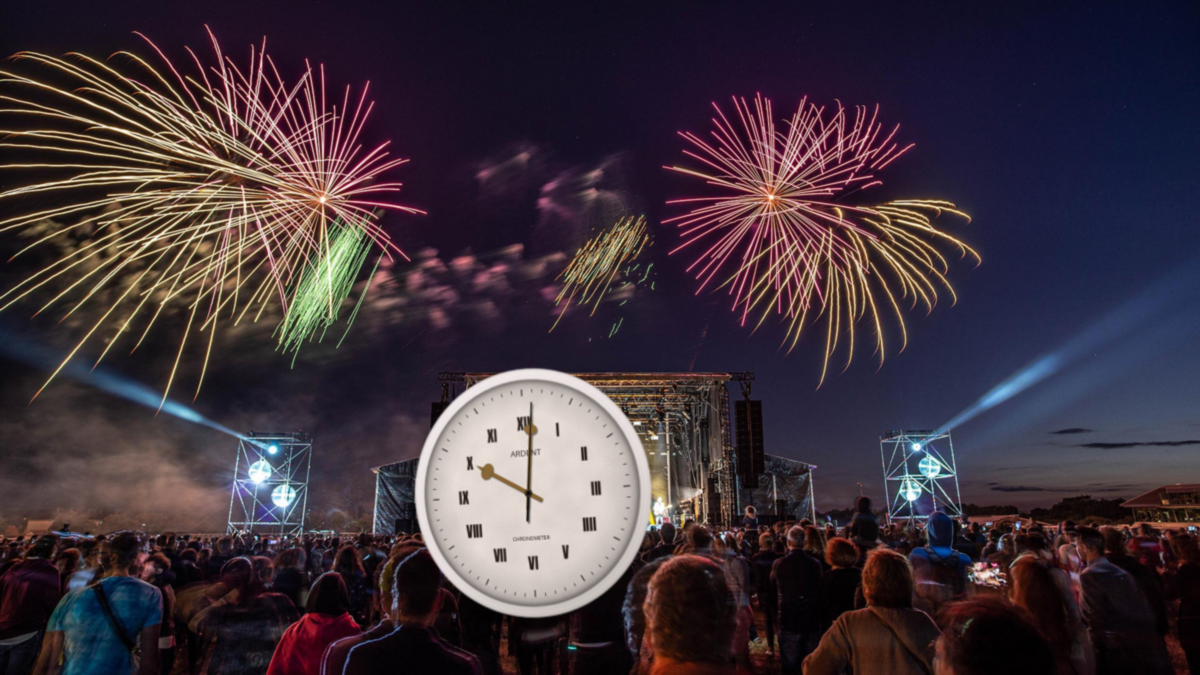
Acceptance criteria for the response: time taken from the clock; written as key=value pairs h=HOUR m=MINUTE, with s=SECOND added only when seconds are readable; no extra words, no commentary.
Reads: h=10 m=1 s=1
